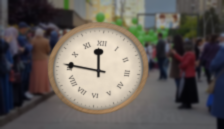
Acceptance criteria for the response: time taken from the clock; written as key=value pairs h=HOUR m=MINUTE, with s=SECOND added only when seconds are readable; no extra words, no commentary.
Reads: h=11 m=46
